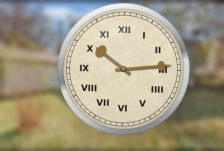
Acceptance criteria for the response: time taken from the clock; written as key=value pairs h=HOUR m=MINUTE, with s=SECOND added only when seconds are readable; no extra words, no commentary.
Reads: h=10 m=14
